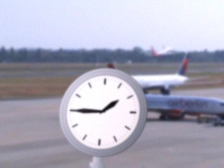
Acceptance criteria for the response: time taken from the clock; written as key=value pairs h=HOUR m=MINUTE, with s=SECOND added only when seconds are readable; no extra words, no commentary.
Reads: h=1 m=45
